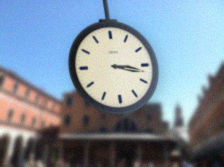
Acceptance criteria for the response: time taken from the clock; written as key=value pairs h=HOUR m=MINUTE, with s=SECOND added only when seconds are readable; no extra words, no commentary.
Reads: h=3 m=17
